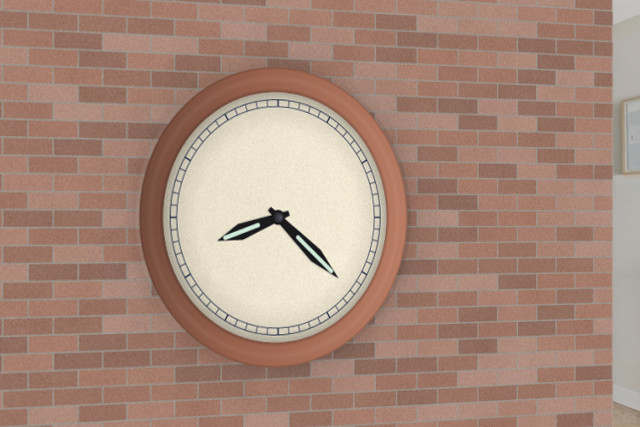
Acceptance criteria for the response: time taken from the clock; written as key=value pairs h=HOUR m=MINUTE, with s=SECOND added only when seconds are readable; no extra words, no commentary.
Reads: h=8 m=22
